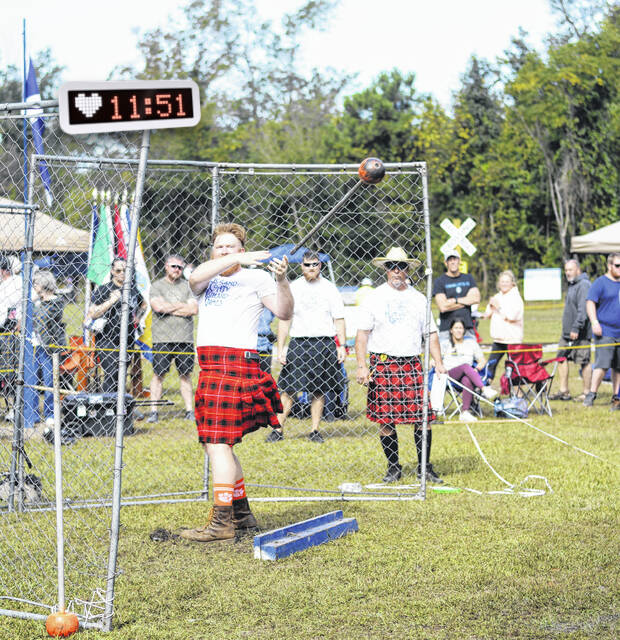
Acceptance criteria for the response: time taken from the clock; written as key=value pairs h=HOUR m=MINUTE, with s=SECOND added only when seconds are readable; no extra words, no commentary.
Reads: h=11 m=51
